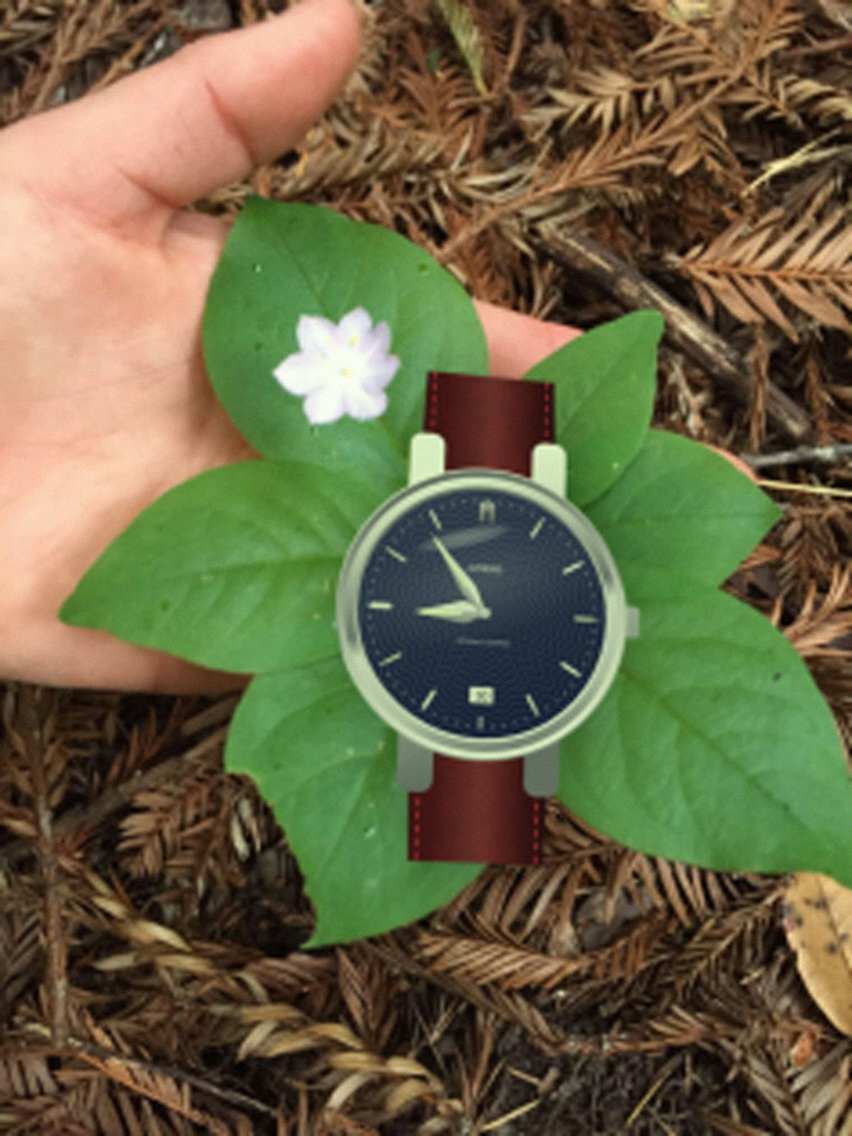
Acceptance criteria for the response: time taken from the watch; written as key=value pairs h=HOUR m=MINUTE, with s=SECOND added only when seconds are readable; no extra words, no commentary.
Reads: h=8 m=54
